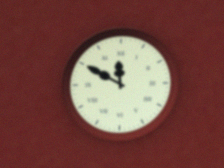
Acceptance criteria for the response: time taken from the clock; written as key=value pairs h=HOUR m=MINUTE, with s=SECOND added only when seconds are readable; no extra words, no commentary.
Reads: h=11 m=50
